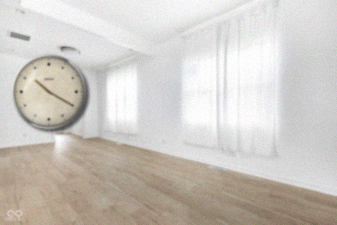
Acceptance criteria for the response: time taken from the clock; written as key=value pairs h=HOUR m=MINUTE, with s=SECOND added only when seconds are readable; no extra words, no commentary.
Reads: h=10 m=20
